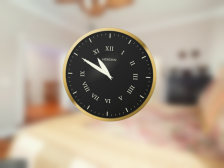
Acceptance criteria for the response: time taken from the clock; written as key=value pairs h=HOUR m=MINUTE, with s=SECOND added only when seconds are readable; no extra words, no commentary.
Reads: h=10 m=50
